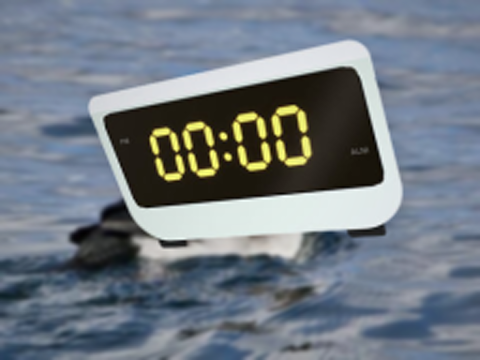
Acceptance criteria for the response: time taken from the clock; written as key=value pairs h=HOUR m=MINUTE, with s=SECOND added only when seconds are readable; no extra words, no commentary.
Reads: h=0 m=0
